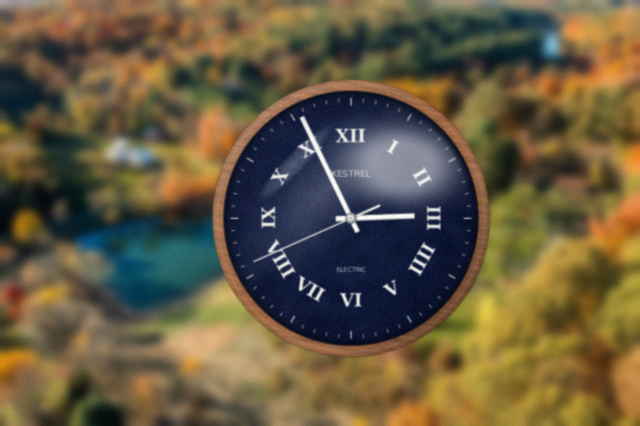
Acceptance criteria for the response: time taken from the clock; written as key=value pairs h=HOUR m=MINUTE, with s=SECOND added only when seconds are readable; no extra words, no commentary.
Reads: h=2 m=55 s=41
